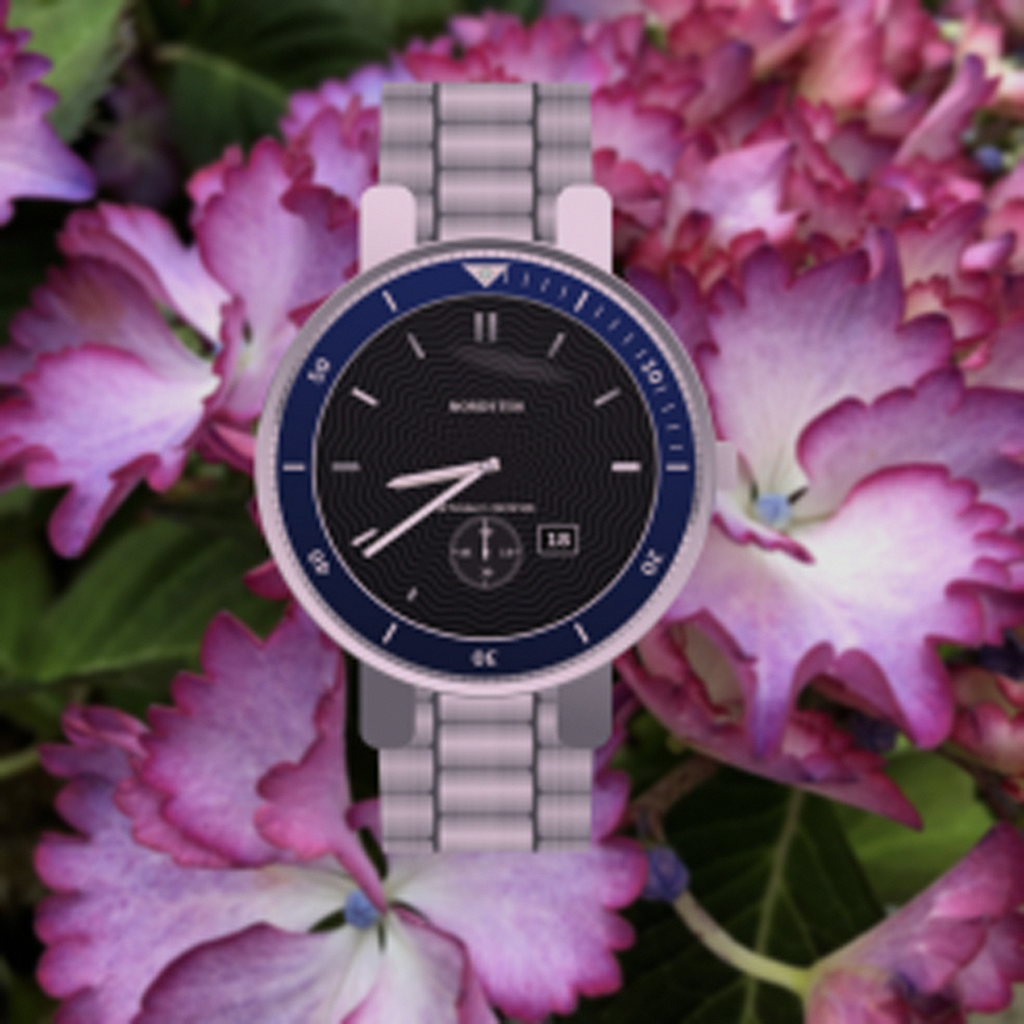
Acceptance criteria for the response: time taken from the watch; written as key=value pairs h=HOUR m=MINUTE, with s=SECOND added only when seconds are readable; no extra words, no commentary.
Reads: h=8 m=39
